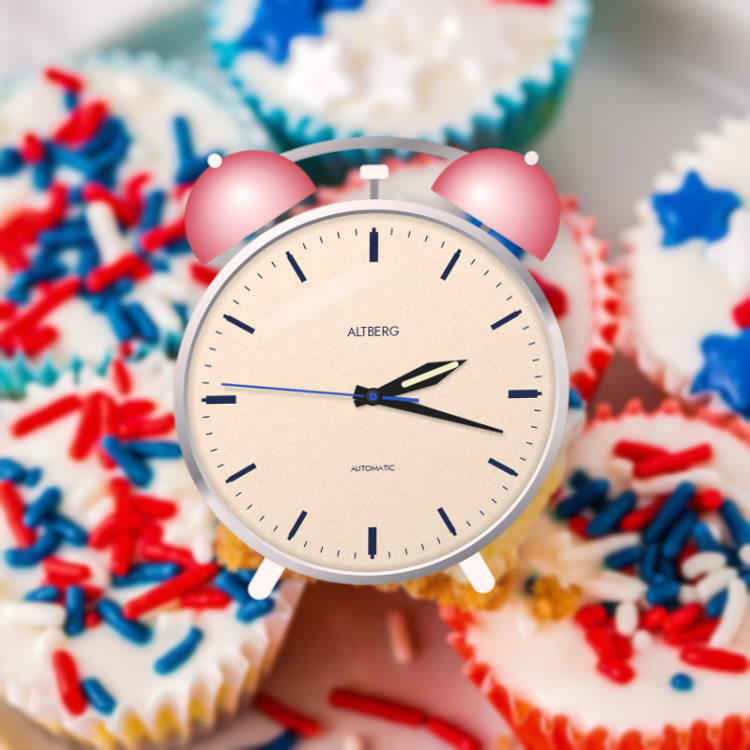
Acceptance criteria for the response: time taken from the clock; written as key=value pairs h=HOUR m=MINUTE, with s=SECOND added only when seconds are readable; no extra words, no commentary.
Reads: h=2 m=17 s=46
